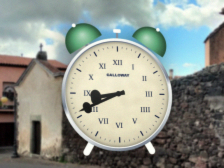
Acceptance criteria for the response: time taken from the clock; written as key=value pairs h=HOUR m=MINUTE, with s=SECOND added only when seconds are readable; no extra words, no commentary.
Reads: h=8 m=41
